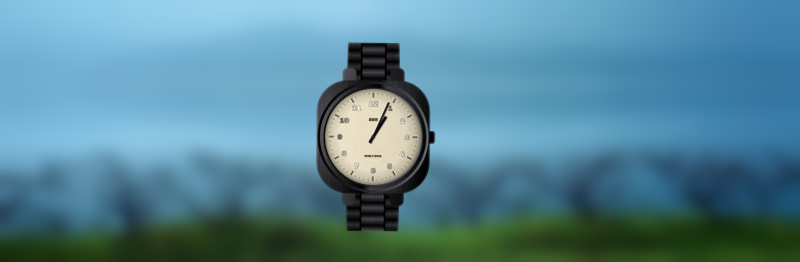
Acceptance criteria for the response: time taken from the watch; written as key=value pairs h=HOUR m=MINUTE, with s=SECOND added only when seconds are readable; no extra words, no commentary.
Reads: h=1 m=4
